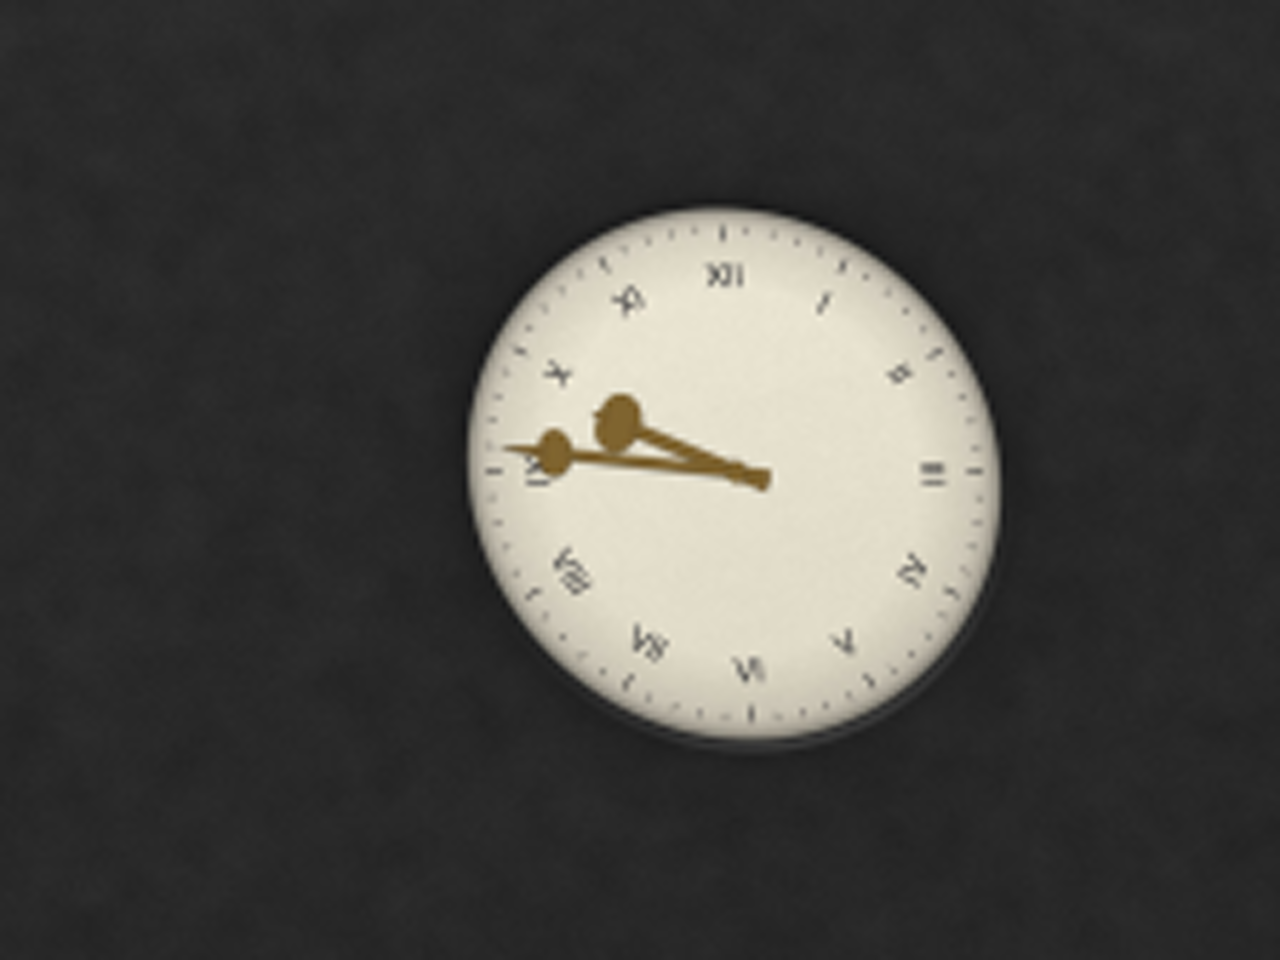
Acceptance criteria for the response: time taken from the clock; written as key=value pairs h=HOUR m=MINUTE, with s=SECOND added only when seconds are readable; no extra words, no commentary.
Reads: h=9 m=46
